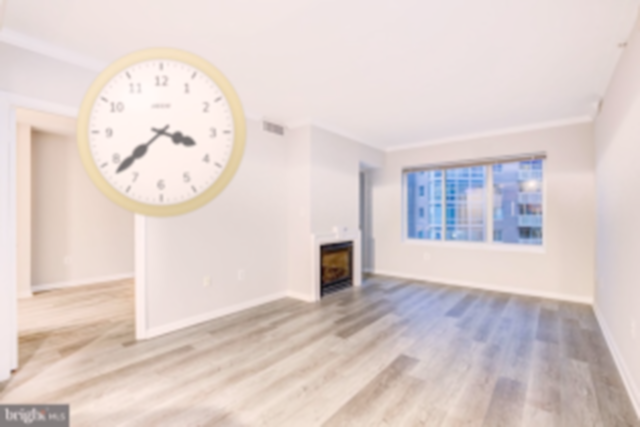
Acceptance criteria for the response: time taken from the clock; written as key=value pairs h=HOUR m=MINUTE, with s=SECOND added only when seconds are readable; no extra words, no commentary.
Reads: h=3 m=38
